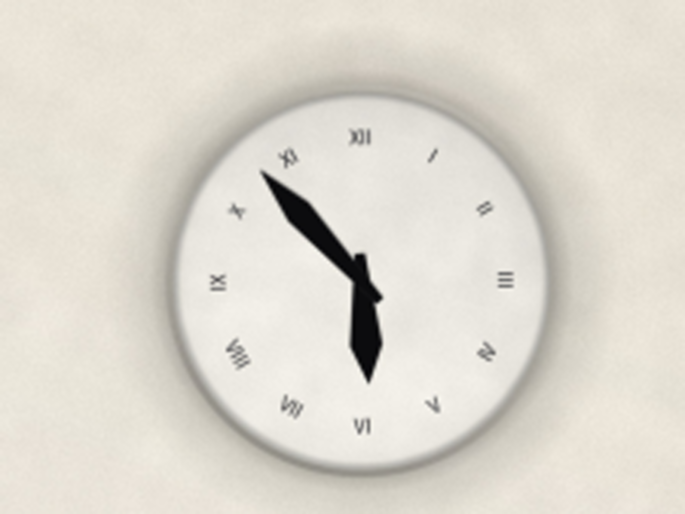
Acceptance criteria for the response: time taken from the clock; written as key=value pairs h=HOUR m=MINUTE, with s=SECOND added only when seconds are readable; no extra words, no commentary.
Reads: h=5 m=53
